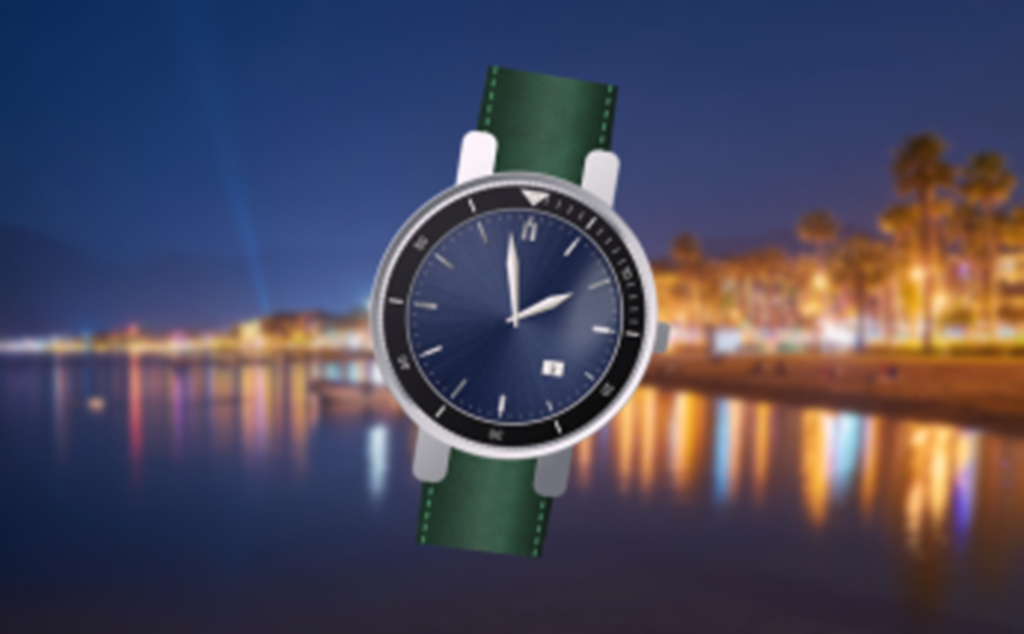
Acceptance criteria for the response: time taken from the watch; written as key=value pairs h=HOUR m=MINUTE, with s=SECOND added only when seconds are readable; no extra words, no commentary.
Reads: h=1 m=58
